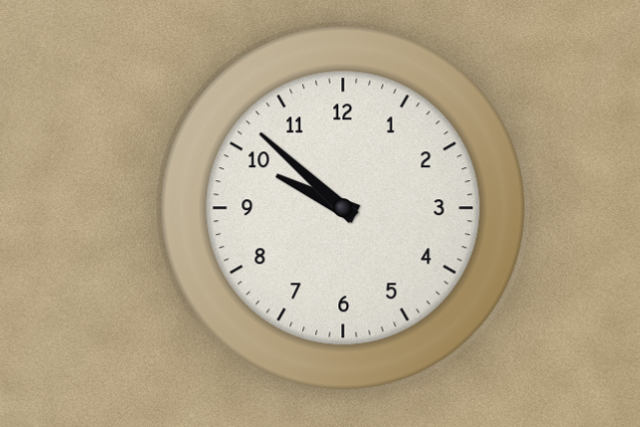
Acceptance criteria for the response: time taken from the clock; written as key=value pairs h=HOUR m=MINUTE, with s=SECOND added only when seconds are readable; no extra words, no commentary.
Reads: h=9 m=52
